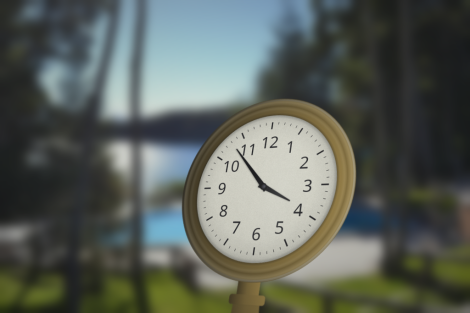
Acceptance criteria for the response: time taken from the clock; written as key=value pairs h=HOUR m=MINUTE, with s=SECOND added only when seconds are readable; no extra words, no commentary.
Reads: h=3 m=53
